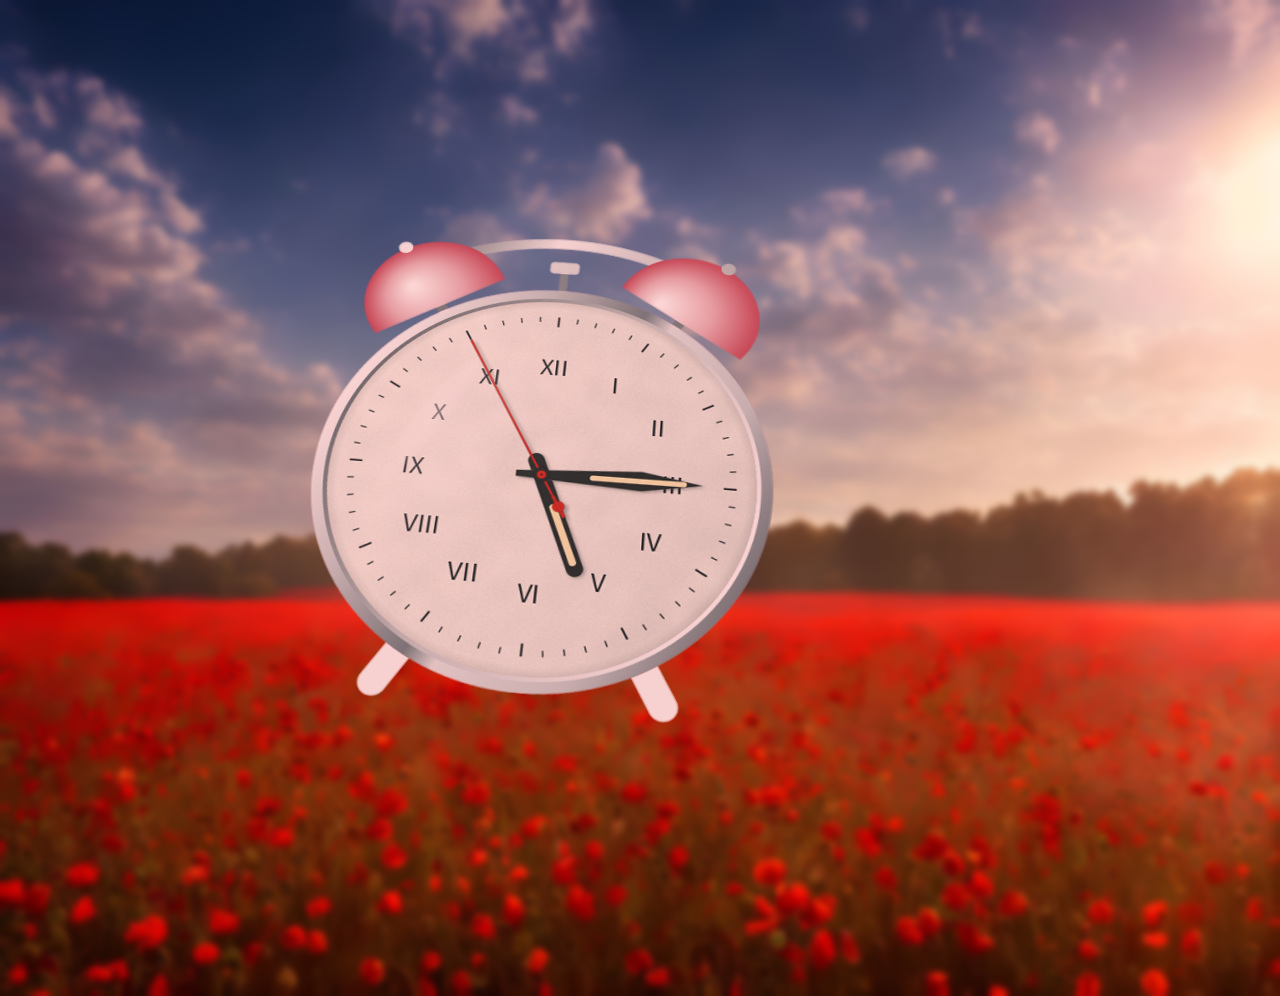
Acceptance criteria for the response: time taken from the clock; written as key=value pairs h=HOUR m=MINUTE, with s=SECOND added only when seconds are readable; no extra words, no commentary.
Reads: h=5 m=14 s=55
